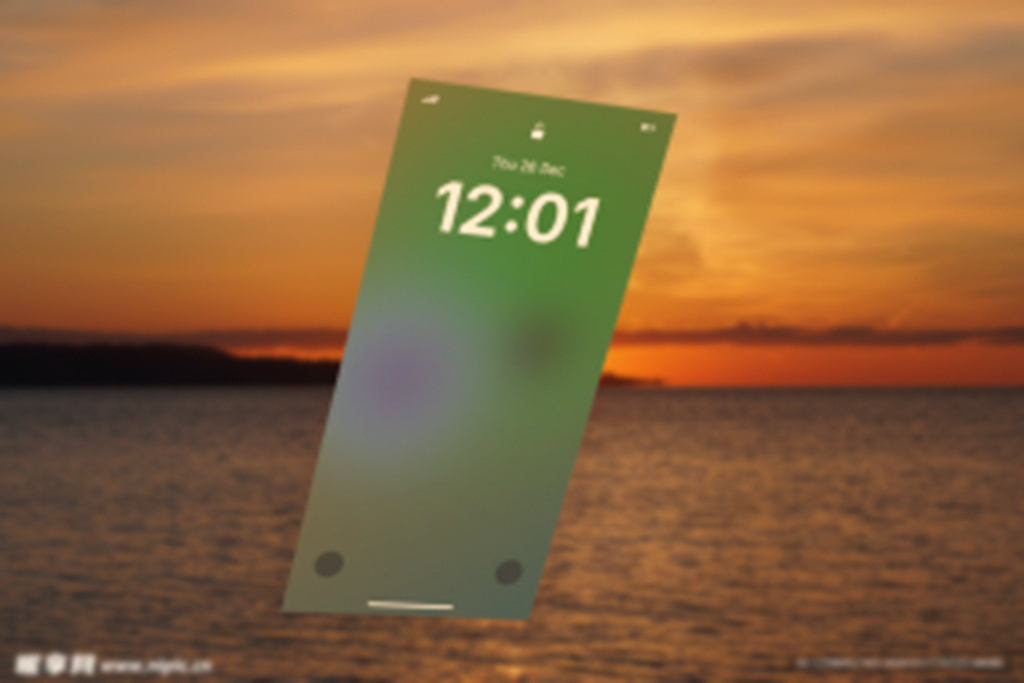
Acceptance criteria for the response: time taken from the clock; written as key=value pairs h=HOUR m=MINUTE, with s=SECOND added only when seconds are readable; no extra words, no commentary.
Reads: h=12 m=1
